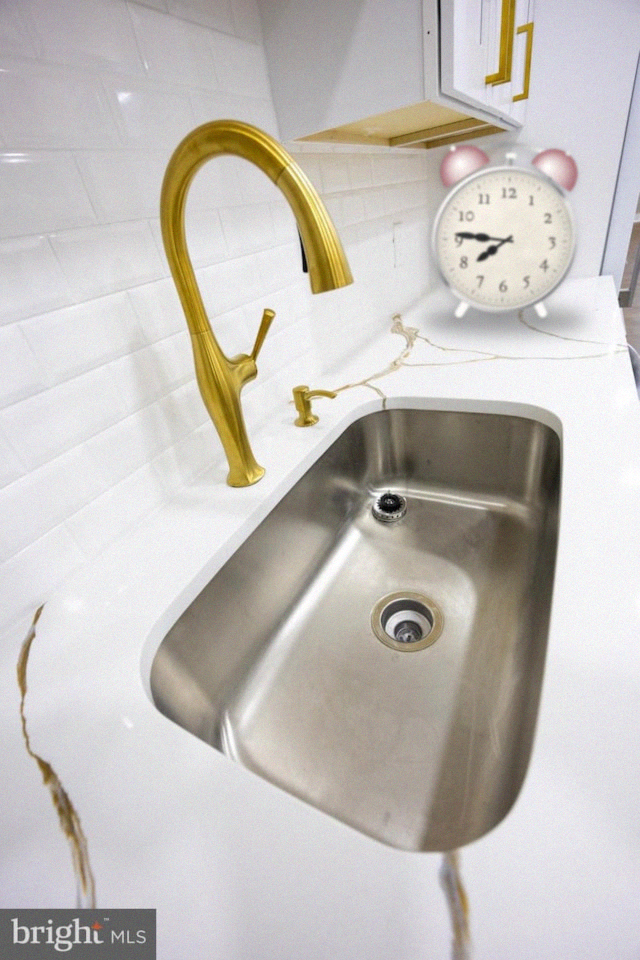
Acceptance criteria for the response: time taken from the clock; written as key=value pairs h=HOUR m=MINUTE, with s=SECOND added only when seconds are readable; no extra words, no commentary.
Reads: h=7 m=46
